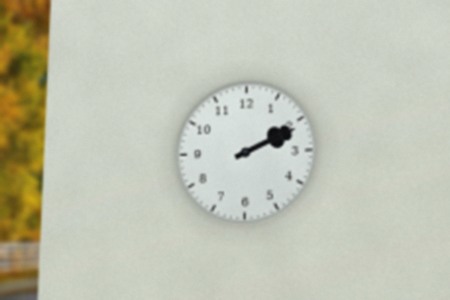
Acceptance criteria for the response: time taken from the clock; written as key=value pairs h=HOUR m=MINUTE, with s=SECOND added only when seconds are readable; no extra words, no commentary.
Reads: h=2 m=11
